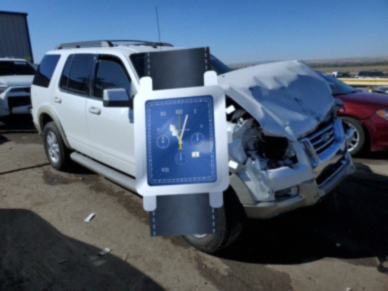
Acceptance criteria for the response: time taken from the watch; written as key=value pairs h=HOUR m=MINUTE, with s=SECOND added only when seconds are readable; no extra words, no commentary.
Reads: h=11 m=3
